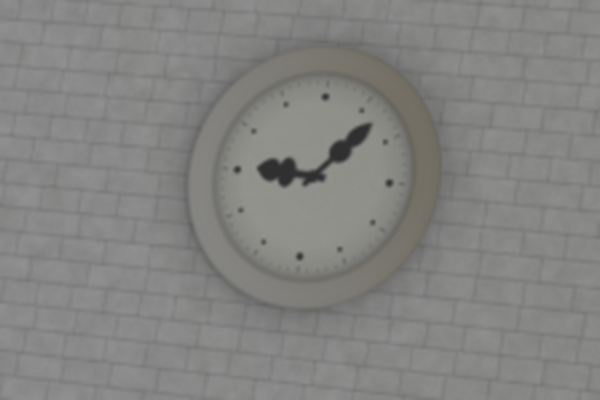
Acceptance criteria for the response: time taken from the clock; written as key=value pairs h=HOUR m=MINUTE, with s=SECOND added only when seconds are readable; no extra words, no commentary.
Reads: h=9 m=7
